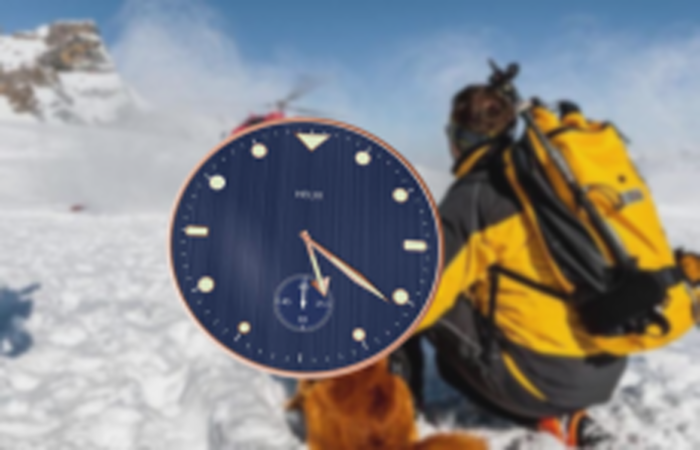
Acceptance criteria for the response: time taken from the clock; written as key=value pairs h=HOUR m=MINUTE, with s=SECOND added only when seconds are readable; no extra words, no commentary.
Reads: h=5 m=21
